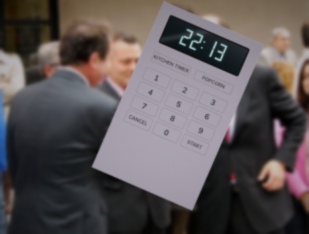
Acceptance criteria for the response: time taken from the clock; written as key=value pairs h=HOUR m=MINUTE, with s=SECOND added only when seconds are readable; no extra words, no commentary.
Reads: h=22 m=13
